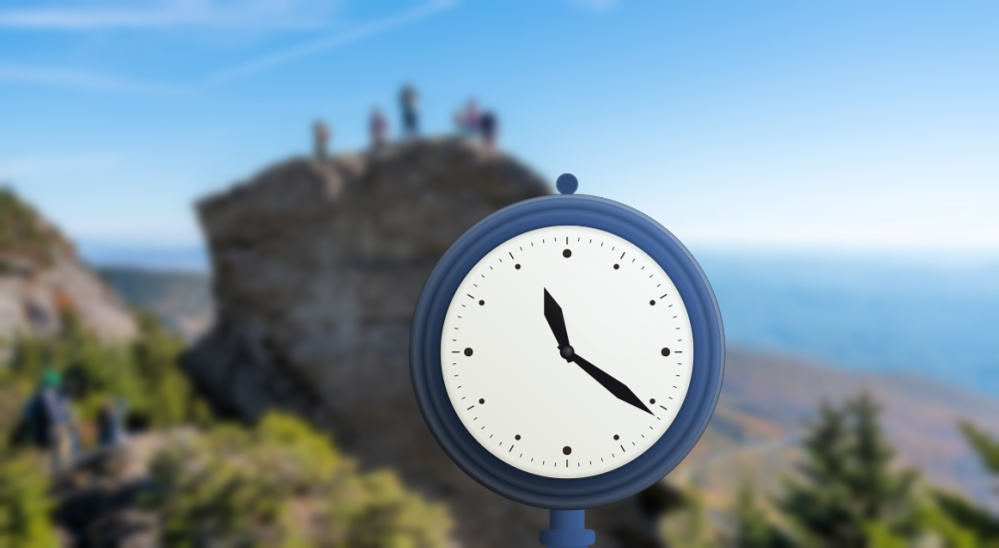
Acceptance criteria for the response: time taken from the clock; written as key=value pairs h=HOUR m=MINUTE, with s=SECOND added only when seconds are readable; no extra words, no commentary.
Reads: h=11 m=21
